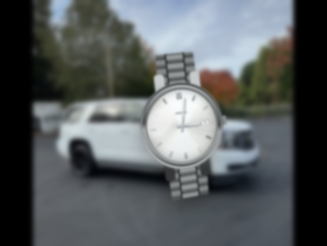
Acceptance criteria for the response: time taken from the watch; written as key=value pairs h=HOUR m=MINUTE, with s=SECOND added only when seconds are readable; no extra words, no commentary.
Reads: h=3 m=2
